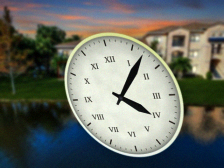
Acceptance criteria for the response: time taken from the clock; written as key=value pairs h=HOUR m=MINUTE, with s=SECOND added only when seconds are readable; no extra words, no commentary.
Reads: h=4 m=7
